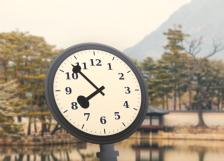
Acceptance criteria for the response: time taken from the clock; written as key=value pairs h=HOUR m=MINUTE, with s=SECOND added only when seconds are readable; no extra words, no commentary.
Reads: h=7 m=53
